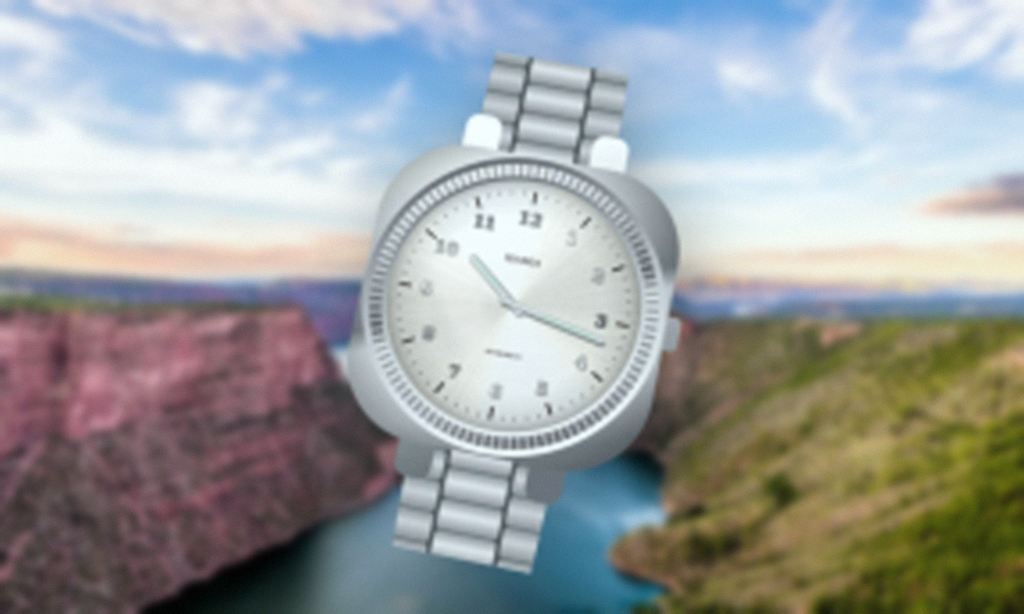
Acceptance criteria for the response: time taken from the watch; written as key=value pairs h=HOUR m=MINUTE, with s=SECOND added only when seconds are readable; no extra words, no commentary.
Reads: h=10 m=17
